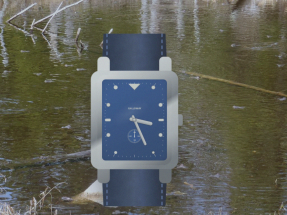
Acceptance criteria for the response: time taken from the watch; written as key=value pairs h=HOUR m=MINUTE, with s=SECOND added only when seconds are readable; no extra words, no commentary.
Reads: h=3 m=26
